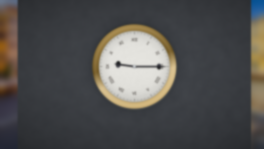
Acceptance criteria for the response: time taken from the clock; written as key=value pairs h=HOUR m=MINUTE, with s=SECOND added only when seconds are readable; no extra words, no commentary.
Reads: h=9 m=15
